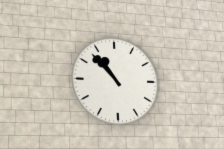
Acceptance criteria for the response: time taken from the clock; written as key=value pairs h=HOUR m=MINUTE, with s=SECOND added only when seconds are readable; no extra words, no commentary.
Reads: h=10 m=53
